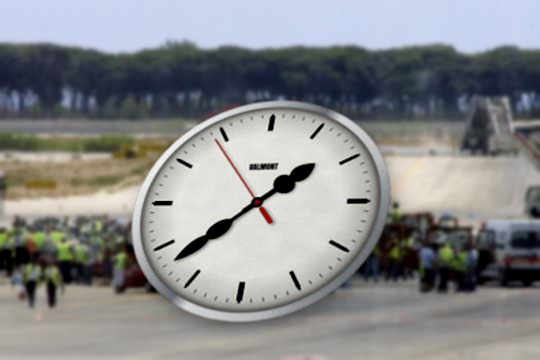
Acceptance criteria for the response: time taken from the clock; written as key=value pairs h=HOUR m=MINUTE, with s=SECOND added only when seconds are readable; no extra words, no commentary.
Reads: h=1 m=37 s=54
